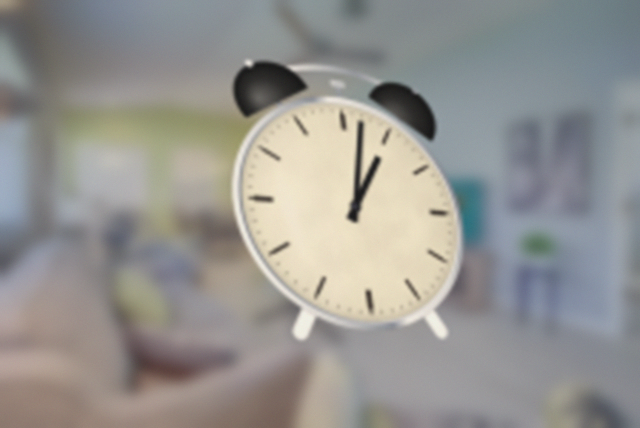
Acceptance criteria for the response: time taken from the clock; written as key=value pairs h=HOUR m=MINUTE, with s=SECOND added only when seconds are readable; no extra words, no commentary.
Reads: h=1 m=2
